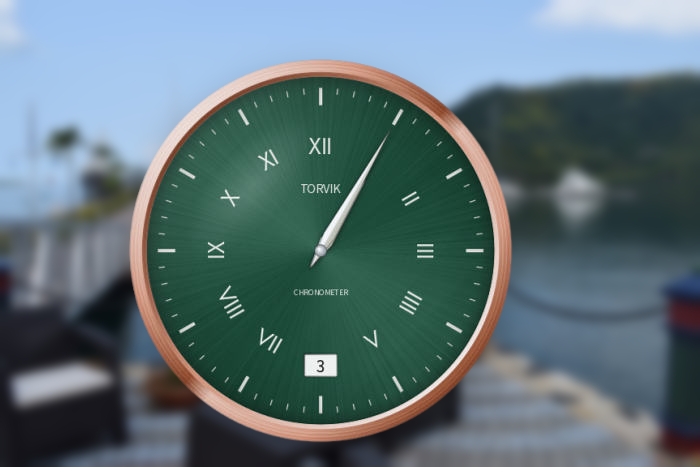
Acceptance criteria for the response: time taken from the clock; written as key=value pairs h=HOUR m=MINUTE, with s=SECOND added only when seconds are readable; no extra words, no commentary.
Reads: h=1 m=5
